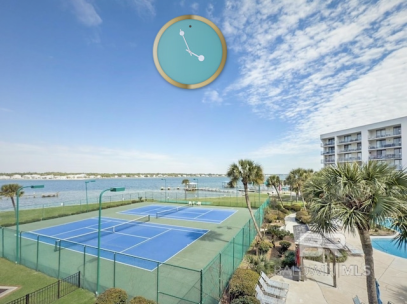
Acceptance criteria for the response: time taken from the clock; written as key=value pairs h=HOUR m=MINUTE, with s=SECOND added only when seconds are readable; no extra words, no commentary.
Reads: h=3 m=56
